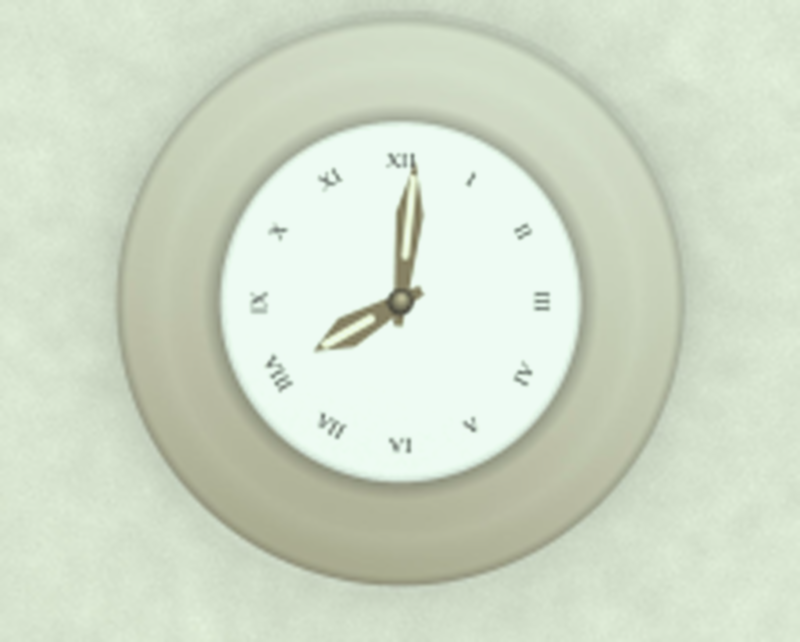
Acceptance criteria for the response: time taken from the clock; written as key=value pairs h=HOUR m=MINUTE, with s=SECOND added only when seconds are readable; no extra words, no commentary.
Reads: h=8 m=1
